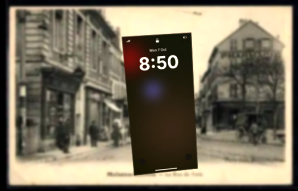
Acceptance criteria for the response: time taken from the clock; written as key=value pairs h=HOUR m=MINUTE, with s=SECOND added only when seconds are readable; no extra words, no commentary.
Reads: h=8 m=50
